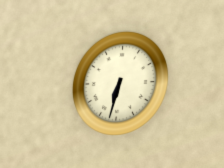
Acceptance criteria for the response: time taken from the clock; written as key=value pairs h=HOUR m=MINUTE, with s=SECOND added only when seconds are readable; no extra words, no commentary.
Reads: h=6 m=32
